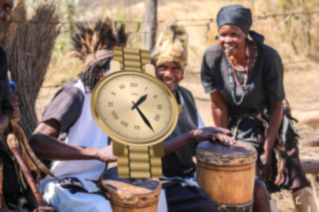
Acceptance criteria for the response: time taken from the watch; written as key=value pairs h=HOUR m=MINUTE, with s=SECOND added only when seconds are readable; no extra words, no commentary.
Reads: h=1 m=25
